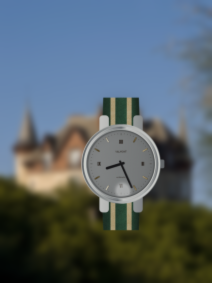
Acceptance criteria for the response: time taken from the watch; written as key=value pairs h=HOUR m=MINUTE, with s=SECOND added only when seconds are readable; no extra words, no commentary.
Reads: h=8 m=26
